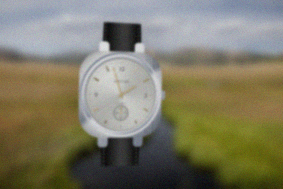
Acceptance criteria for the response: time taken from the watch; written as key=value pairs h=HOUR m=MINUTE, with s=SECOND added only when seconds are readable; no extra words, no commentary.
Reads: h=1 m=57
